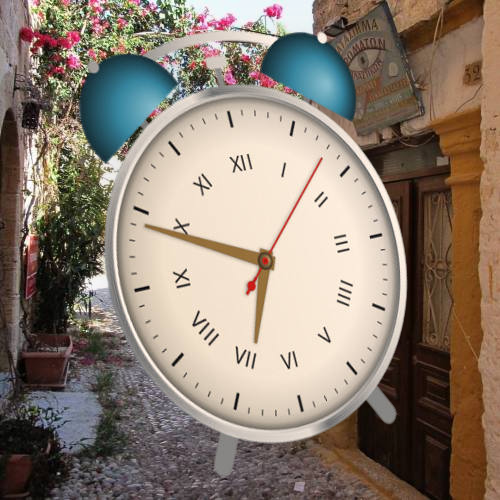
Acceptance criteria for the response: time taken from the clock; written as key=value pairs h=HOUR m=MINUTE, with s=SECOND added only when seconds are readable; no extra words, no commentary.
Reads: h=6 m=49 s=8
